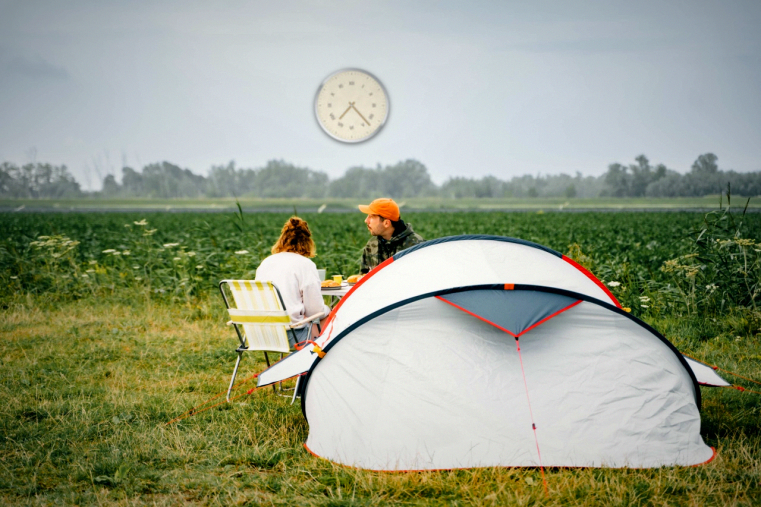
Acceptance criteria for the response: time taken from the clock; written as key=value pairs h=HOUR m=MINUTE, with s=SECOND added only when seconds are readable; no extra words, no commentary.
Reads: h=7 m=23
